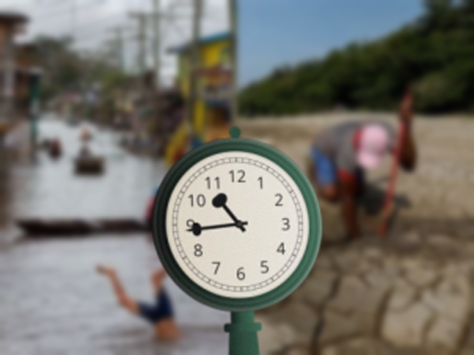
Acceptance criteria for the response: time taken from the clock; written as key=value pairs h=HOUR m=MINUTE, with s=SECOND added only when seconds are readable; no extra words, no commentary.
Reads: h=10 m=44
